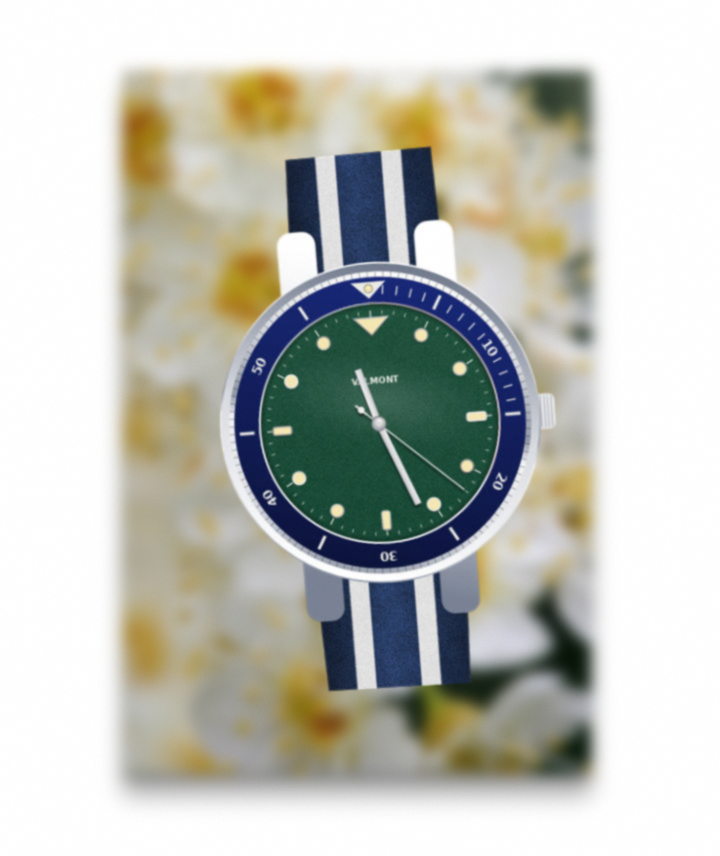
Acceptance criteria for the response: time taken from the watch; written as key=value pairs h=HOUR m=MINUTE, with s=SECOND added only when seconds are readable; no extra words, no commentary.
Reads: h=11 m=26 s=22
